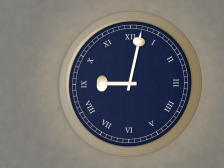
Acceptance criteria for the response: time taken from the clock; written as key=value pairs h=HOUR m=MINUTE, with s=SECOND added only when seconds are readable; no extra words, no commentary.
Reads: h=9 m=2
